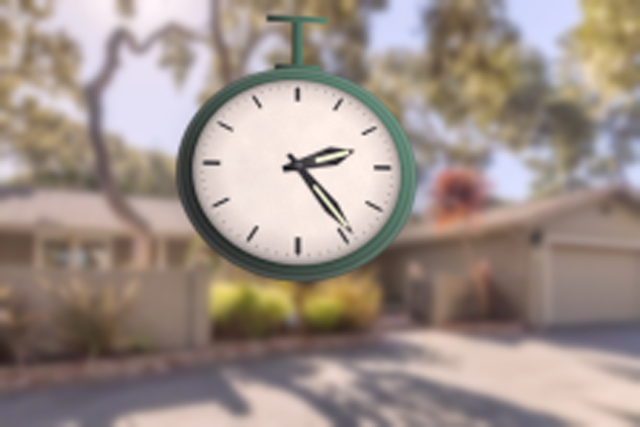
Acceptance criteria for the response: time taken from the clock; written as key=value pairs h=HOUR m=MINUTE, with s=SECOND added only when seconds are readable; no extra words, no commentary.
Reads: h=2 m=24
